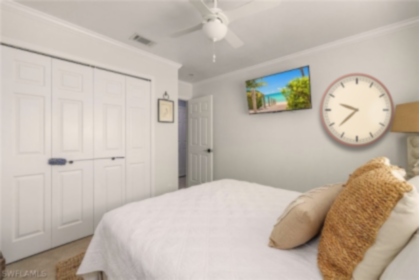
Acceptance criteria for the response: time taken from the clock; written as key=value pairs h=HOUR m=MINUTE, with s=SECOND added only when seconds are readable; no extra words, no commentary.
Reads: h=9 m=38
